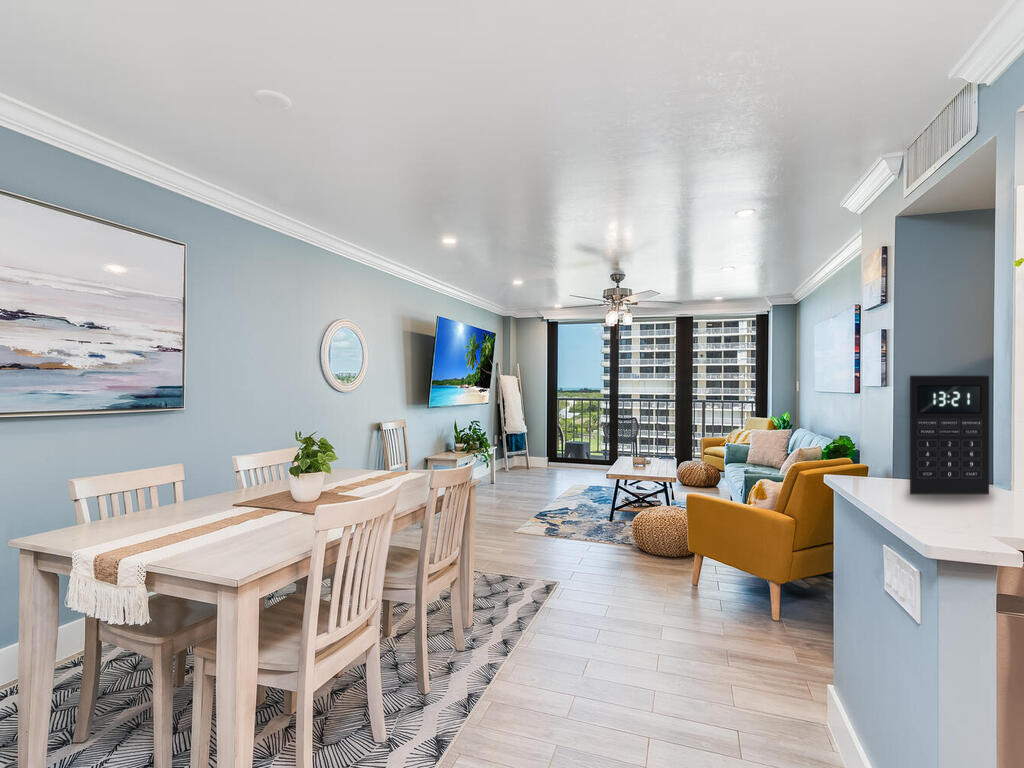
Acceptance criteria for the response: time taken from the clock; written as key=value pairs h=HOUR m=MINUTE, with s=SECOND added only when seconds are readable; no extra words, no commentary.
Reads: h=13 m=21
